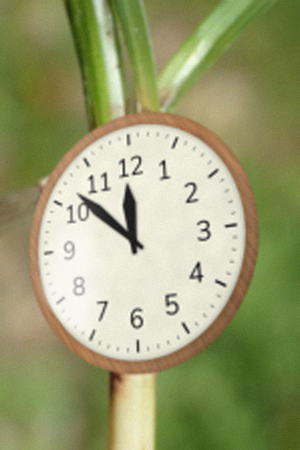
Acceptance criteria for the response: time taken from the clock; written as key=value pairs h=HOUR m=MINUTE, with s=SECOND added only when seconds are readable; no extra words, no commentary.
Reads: h=11 m=52
